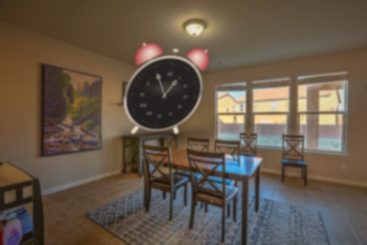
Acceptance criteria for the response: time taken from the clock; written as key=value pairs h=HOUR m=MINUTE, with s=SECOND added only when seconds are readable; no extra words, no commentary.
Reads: h=12 m=55
